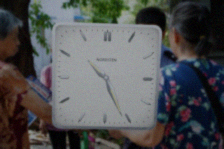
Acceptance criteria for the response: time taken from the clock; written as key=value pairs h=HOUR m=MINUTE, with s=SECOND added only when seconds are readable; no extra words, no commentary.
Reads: h=10 m=26
